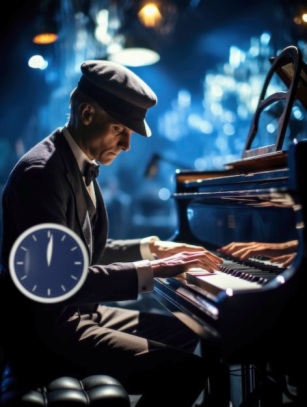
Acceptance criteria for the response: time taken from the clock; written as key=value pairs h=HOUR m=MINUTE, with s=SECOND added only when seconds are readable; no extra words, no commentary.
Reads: h=12 m=1
